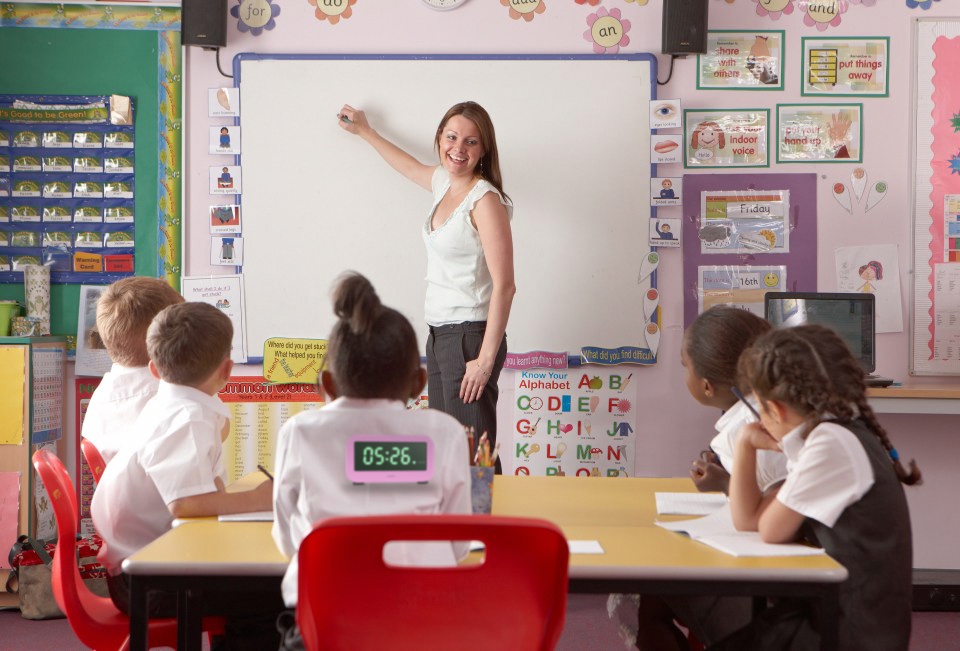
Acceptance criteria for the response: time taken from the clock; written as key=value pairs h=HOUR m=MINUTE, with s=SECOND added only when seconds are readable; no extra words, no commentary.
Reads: h=5 m=26
